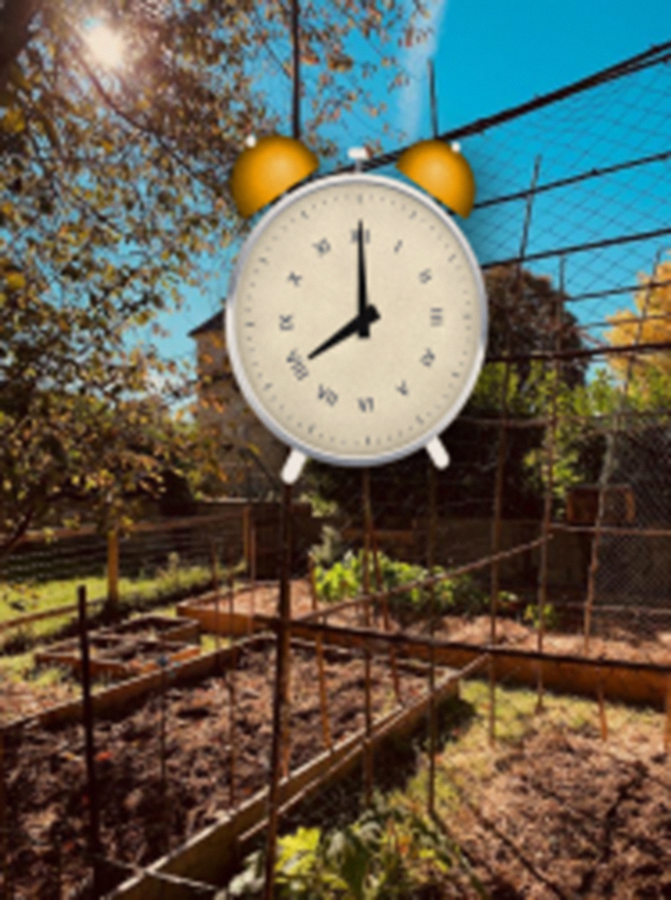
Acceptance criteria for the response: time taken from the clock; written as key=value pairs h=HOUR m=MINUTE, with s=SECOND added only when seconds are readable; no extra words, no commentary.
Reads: h=8 m=0
